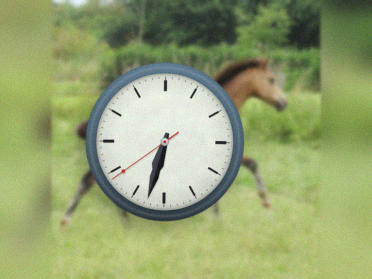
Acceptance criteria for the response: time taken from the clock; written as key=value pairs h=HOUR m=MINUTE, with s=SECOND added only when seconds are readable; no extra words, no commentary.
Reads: h=6 m=32 s=39
